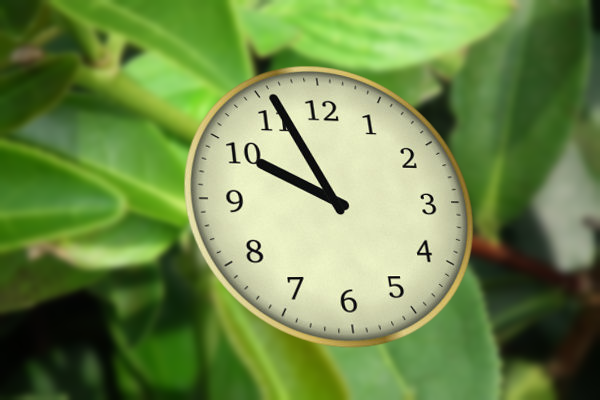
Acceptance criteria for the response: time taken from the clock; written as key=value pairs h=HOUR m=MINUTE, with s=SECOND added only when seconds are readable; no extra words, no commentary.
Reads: h=9 m=56
